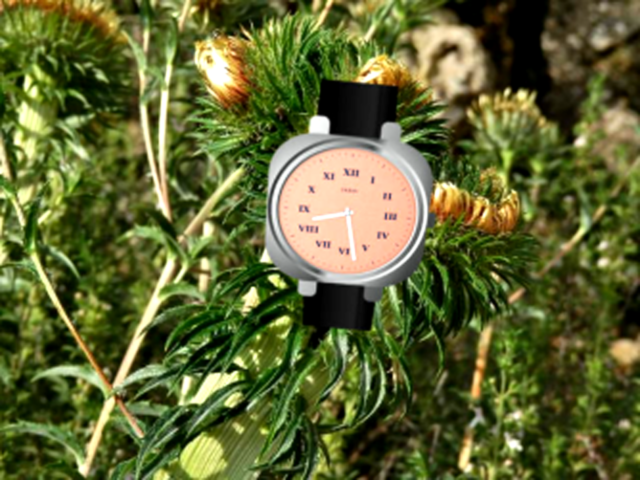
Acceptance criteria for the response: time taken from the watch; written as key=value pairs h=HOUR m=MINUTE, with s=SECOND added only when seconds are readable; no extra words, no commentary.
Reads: h=8 m=28
